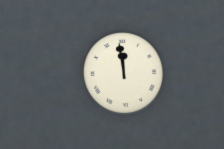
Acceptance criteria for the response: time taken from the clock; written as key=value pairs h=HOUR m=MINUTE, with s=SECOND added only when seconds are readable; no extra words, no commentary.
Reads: h=11 m=59
